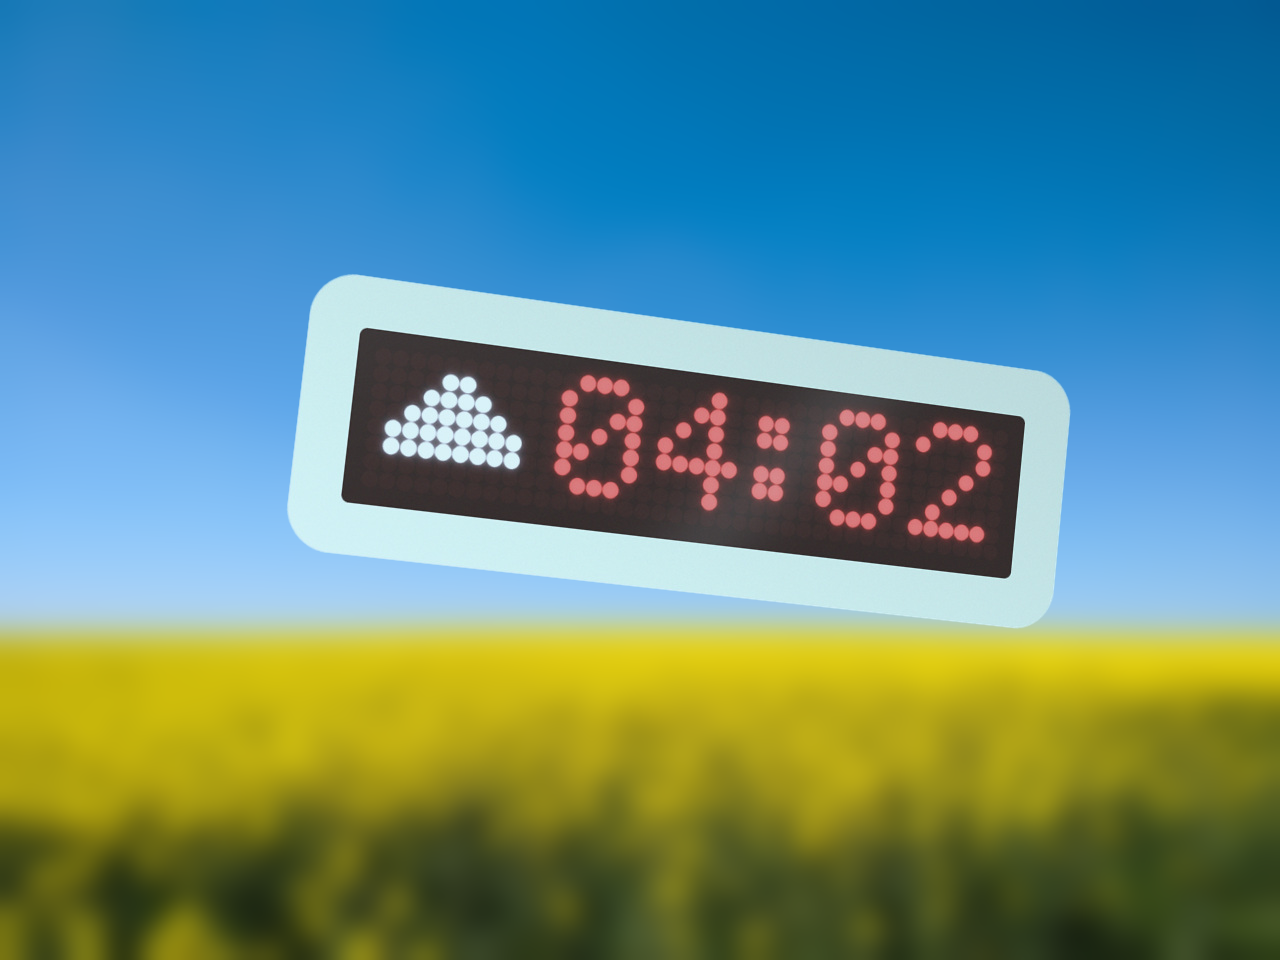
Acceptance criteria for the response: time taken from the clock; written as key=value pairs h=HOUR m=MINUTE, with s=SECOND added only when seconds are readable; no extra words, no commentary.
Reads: h=4 m=2
